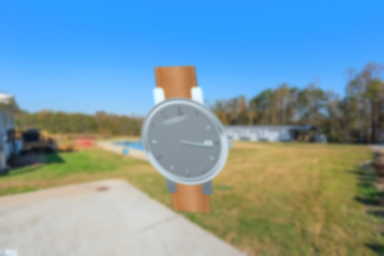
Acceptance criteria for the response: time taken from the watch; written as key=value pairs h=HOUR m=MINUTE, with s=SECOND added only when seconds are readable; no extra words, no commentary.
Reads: h=3 m=16
